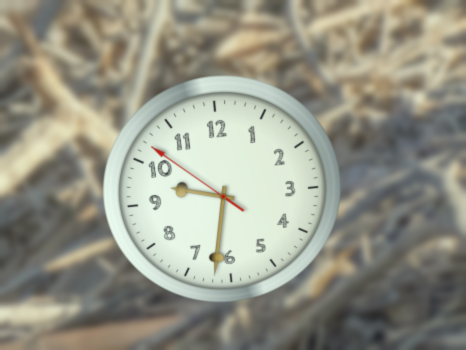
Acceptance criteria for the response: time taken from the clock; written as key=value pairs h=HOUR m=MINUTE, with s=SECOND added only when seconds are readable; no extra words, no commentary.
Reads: h=9 m=31 s=52
